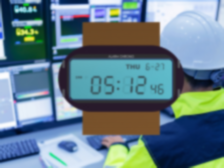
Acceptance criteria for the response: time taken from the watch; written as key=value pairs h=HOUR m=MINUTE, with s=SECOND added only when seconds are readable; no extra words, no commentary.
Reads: h=5 m=12 s=46
